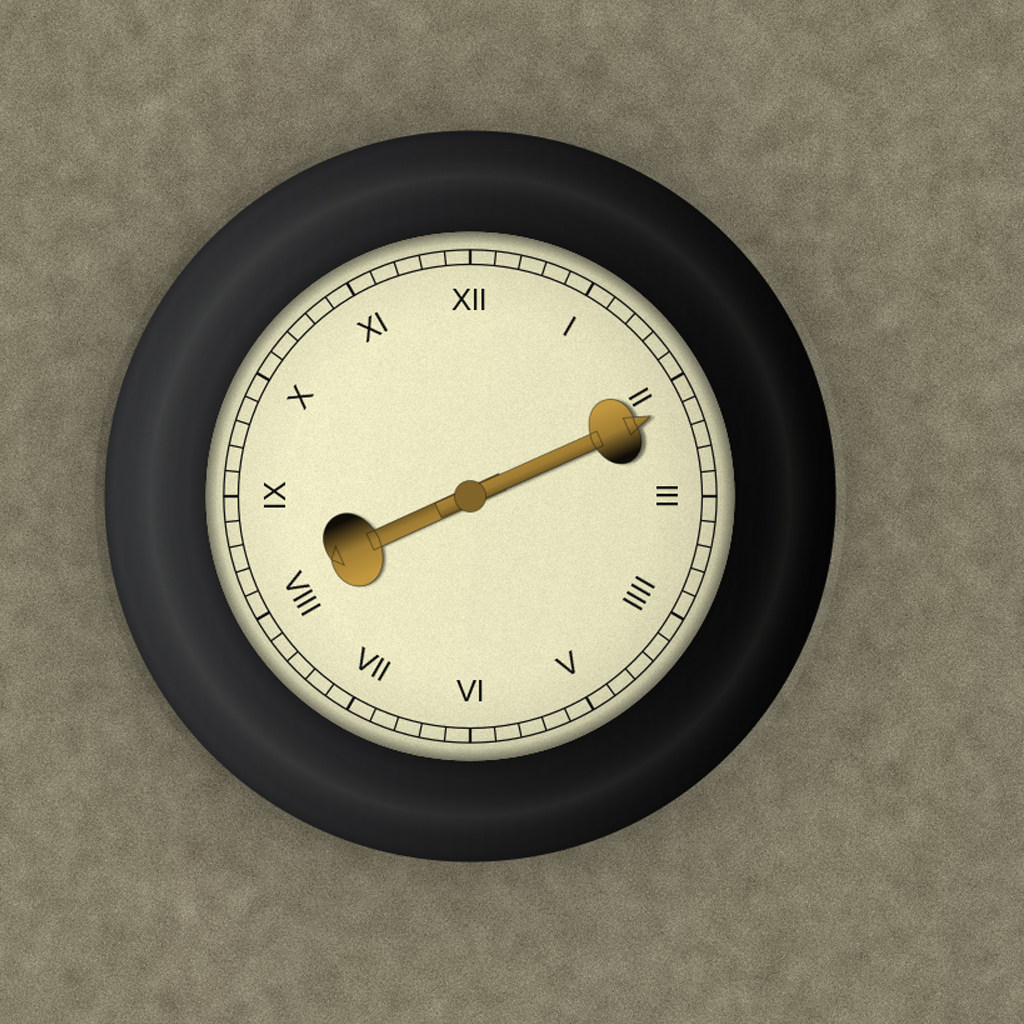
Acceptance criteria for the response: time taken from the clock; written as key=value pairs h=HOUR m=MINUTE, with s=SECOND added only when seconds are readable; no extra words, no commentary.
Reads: h=8 m=11
